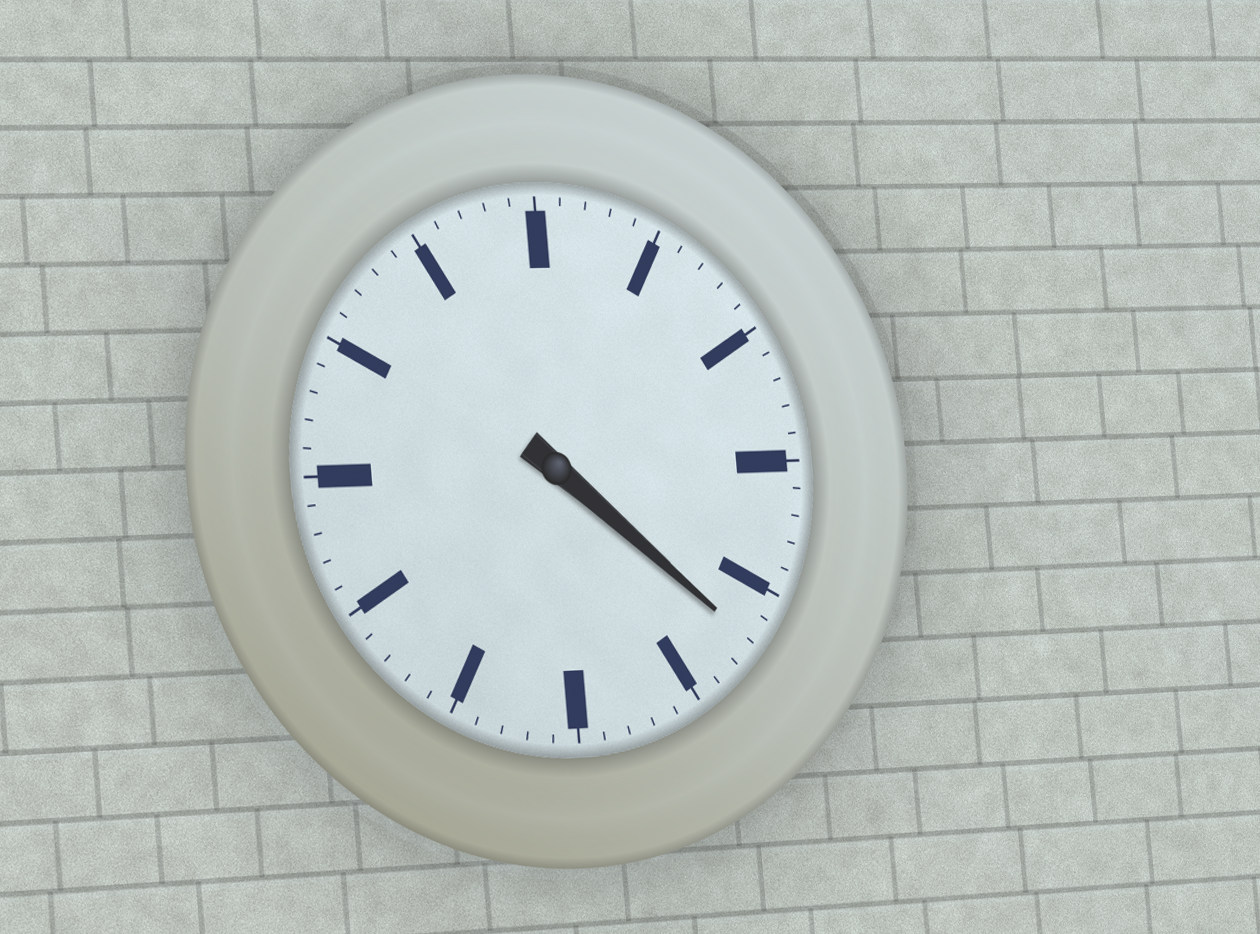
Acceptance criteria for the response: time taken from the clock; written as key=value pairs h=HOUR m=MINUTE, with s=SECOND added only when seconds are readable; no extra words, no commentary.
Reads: h=4 m=22
